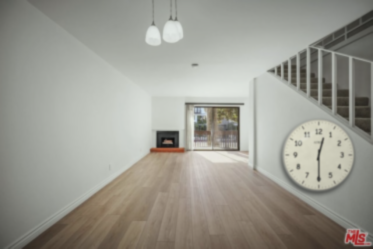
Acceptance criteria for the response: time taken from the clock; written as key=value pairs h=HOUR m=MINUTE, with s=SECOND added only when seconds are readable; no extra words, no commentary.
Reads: h=12 m=30
